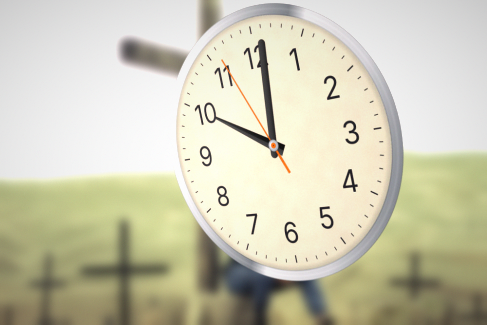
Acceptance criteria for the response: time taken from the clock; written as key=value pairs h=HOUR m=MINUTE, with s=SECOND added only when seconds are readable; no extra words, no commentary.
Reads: h=10 m=0 s=56
